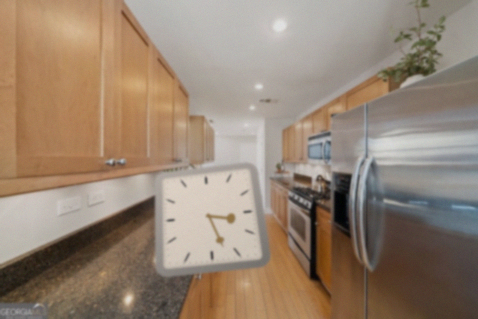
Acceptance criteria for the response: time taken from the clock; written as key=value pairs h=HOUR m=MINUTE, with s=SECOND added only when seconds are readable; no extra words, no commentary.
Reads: h=3 m=27
